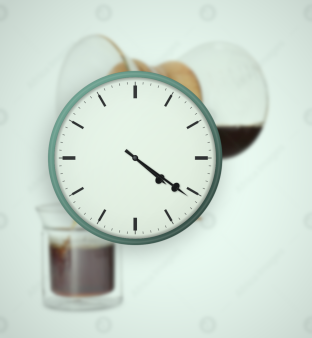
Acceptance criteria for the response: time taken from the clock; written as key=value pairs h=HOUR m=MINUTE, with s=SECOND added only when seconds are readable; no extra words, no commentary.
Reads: h=4 m=21
